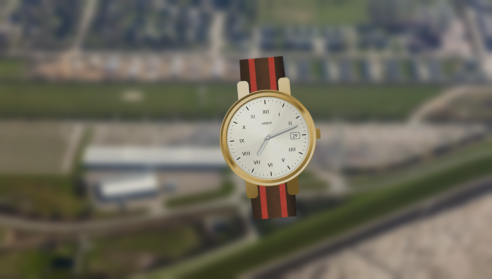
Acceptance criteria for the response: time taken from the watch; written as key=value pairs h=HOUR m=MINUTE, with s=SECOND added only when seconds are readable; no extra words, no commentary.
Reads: h=7 m=12
